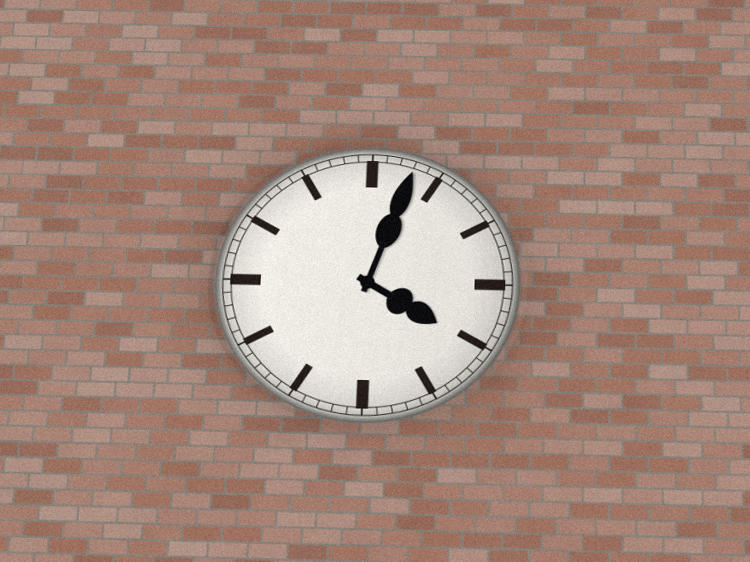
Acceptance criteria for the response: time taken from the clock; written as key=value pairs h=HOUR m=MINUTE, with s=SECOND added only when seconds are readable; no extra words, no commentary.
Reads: h=4 m=3
